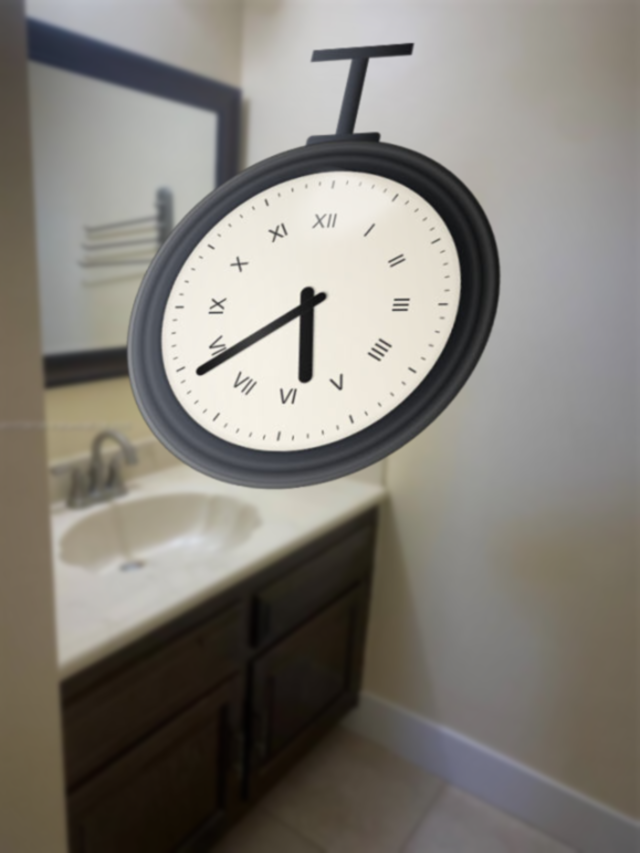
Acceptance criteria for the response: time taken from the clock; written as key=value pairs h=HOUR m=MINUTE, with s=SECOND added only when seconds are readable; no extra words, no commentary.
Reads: h=5 m=39
